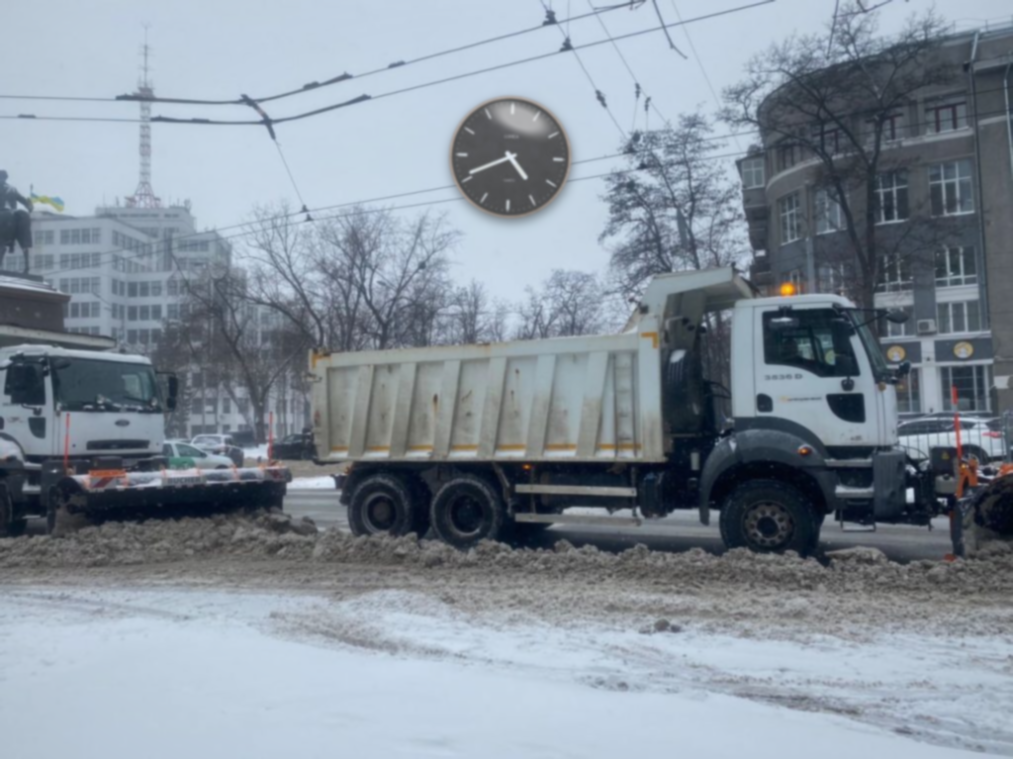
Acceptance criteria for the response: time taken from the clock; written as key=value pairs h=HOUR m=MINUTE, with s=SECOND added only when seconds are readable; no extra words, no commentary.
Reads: h=4 m=41
